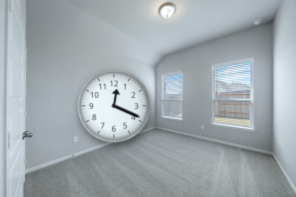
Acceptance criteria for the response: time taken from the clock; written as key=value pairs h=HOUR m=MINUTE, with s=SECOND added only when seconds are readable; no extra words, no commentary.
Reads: h=12 m=19
